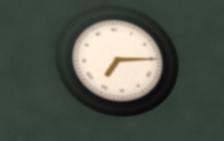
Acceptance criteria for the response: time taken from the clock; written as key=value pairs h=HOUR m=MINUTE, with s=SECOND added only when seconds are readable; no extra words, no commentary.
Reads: h=7 m=15
